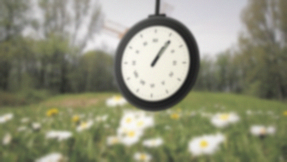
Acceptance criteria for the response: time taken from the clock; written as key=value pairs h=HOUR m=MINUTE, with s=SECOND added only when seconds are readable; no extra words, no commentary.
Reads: h=1 m=6
